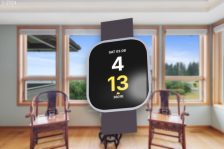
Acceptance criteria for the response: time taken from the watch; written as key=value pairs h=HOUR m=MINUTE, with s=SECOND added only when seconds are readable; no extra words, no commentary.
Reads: h=4 m=13
